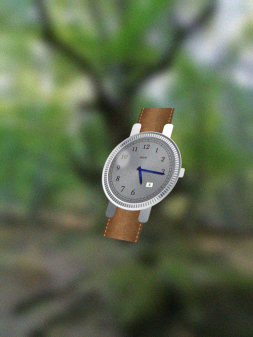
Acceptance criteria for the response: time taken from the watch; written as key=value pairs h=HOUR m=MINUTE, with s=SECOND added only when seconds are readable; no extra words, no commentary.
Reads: h=5 m=16
